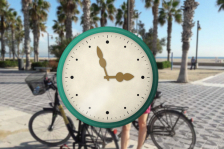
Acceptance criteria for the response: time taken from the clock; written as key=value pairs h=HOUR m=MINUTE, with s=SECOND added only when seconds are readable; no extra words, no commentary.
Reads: h=2 m=57
